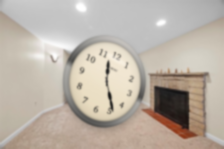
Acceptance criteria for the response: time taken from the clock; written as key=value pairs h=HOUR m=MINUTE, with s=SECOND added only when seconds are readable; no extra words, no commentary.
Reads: h=11 m=24
